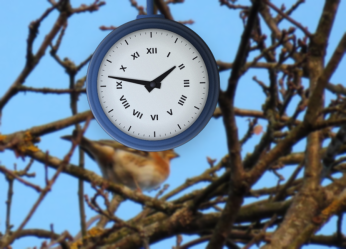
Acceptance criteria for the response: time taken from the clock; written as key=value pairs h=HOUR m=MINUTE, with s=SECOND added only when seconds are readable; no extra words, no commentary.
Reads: h=1 m=47
